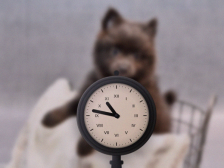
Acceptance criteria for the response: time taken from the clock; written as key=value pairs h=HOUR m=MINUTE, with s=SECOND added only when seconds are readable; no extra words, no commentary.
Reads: h=10 m=47
